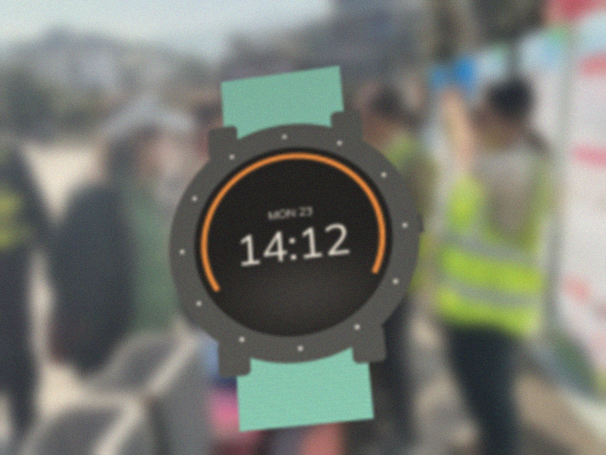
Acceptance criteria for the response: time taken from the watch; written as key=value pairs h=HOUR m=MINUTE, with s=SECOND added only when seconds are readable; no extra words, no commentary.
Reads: h=14 m=12
